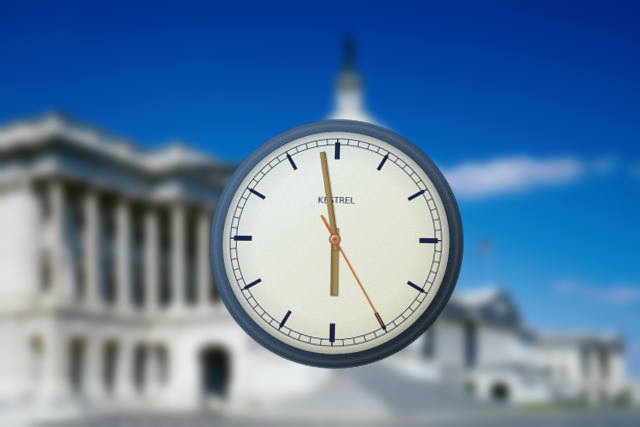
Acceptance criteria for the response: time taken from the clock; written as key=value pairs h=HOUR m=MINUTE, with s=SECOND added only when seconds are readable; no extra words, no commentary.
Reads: h=5 m=58 s=25
